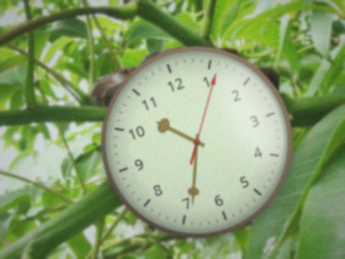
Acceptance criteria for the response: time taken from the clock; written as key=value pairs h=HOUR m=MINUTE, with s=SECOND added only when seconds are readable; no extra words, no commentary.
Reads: h=10 m=34 s=6
